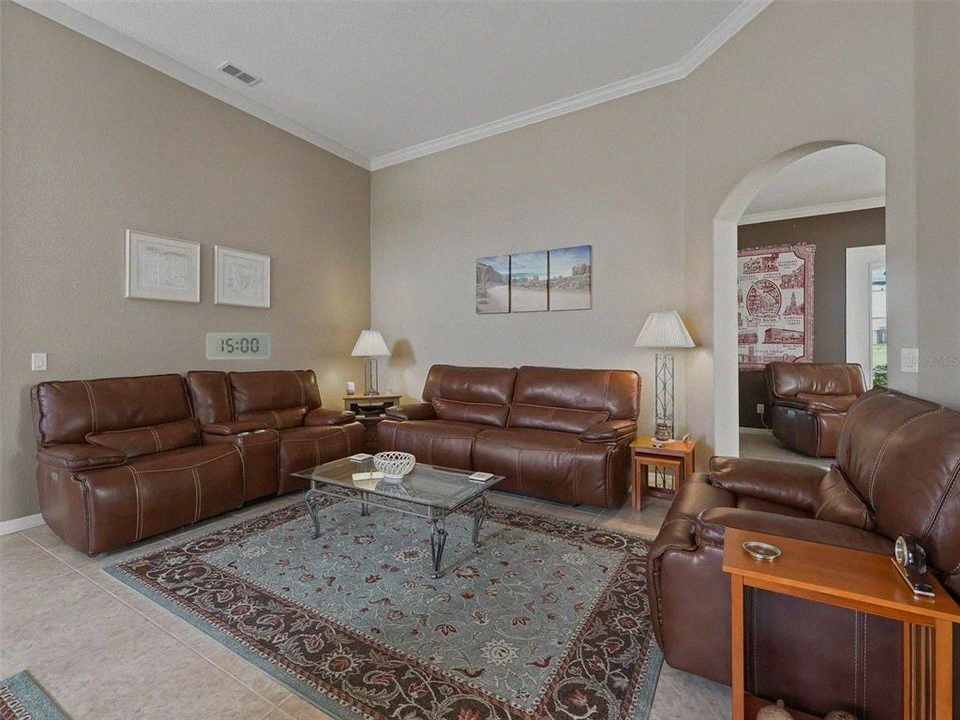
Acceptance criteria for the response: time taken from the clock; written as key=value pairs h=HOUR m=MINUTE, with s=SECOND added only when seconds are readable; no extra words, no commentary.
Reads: h=15 m=0
